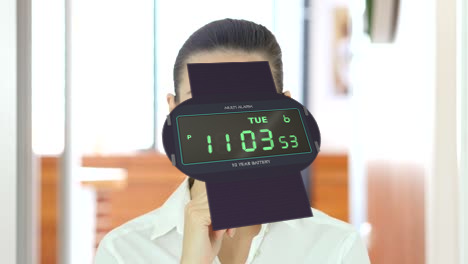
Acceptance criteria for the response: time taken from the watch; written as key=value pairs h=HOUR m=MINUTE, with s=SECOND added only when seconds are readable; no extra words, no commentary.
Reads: h=11 m=3 s=53
